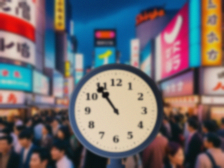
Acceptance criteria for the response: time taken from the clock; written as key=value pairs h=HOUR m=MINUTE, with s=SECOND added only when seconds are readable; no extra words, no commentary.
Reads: h=10 m=54
